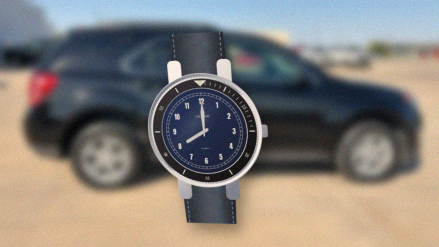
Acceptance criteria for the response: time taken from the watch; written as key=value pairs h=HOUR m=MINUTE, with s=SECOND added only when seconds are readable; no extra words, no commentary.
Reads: h=8 m=0
